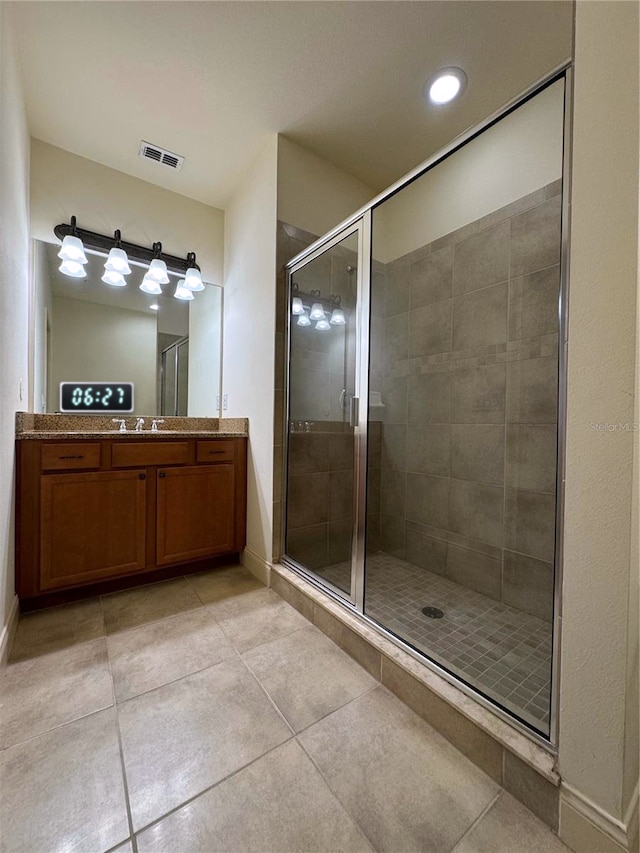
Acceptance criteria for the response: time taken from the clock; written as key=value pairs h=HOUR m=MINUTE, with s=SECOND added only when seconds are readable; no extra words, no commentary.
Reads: h=6 m=27
